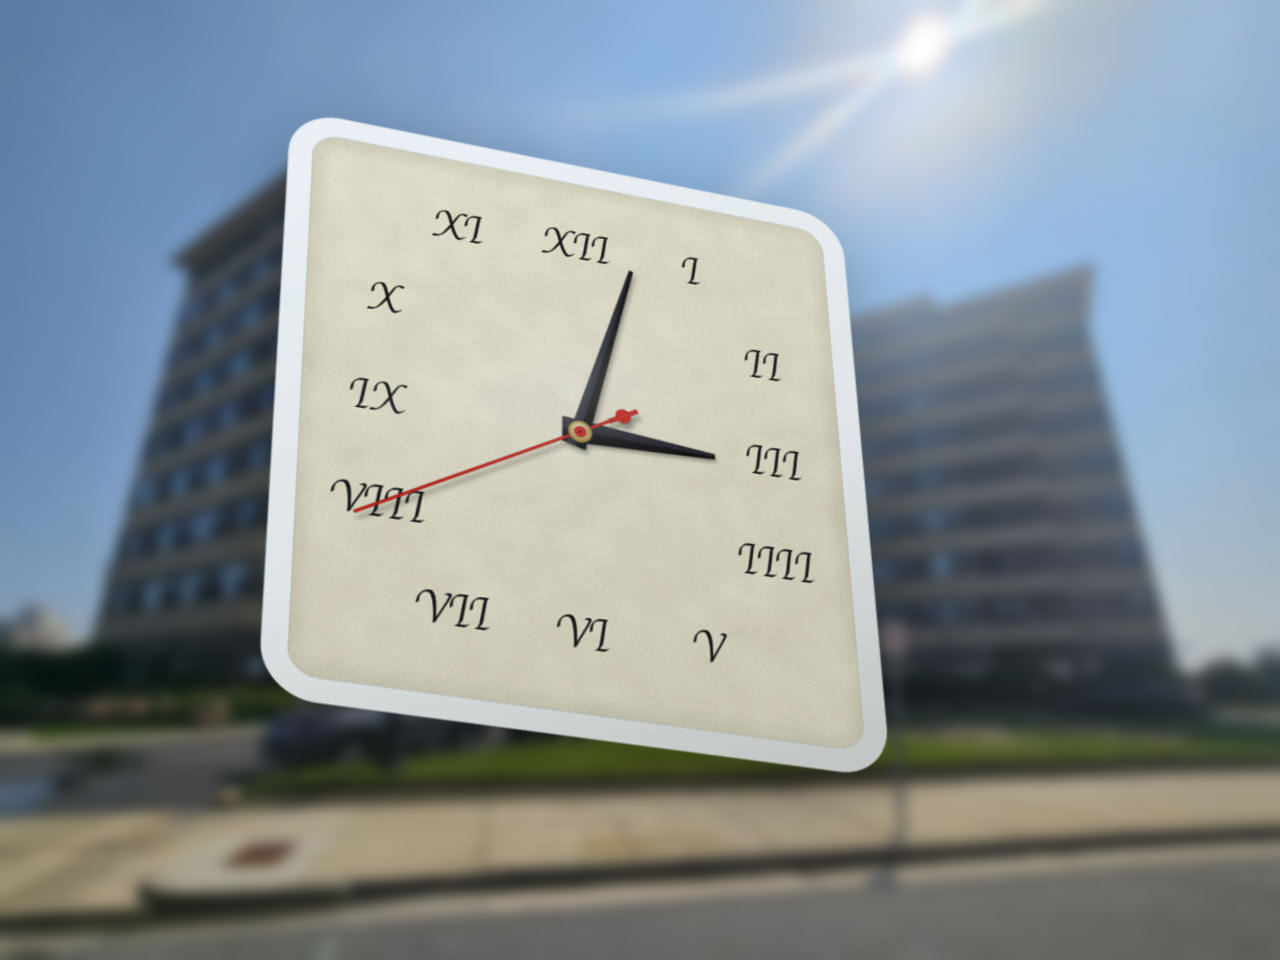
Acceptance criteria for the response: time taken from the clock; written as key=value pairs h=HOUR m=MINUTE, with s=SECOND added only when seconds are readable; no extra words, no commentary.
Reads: h=3 m=2 s=40
